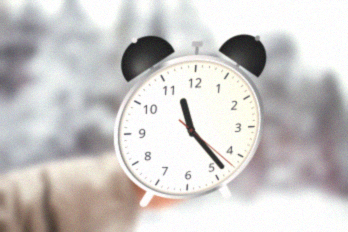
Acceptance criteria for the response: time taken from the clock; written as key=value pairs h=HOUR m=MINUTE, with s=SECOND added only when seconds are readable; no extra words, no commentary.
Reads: h=11 m=23 s=22
